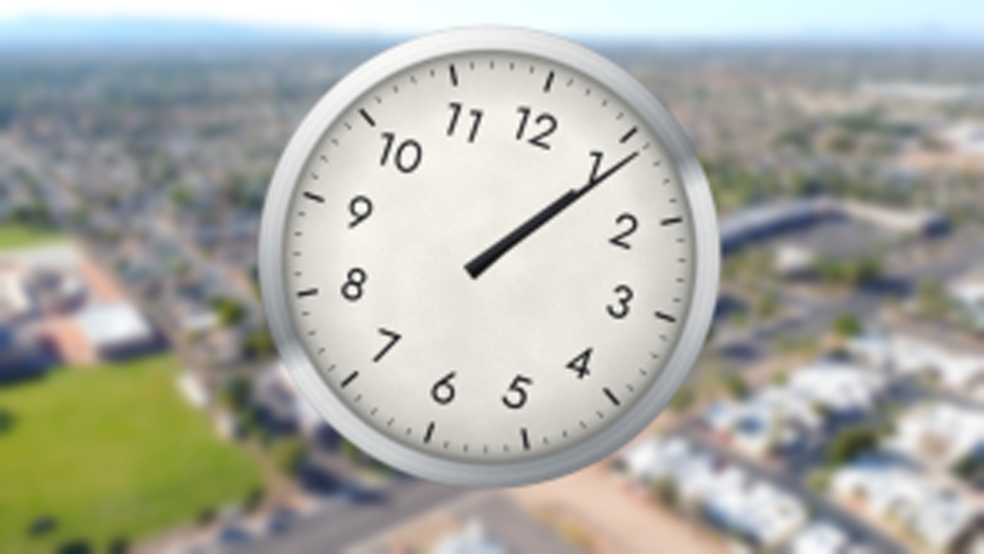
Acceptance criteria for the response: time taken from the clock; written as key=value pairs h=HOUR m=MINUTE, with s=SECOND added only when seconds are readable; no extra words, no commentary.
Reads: h=1 m=6
